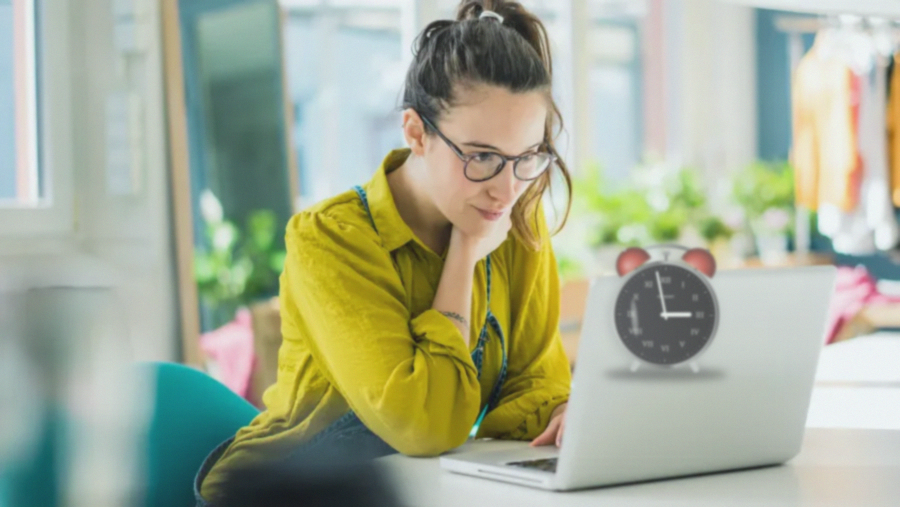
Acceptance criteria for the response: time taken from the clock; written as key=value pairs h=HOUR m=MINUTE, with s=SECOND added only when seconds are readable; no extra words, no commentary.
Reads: h=2 m=58
